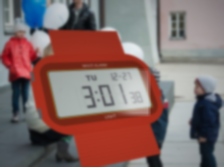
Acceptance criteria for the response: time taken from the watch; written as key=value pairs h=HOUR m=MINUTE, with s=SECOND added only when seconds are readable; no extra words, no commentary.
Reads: h=3 m=1 s=38
